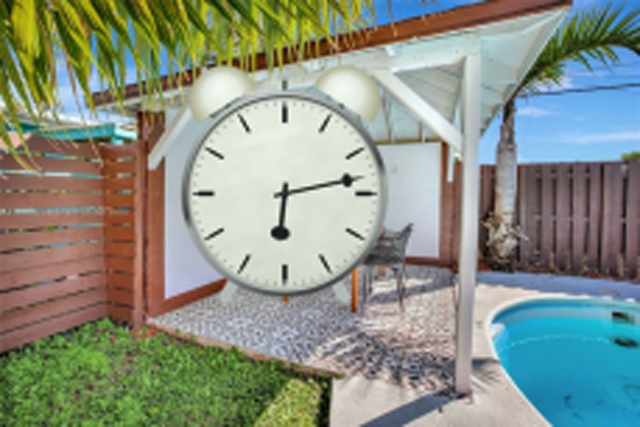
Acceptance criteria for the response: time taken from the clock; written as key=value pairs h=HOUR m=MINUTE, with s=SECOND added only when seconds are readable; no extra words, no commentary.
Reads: h=6 m=13
